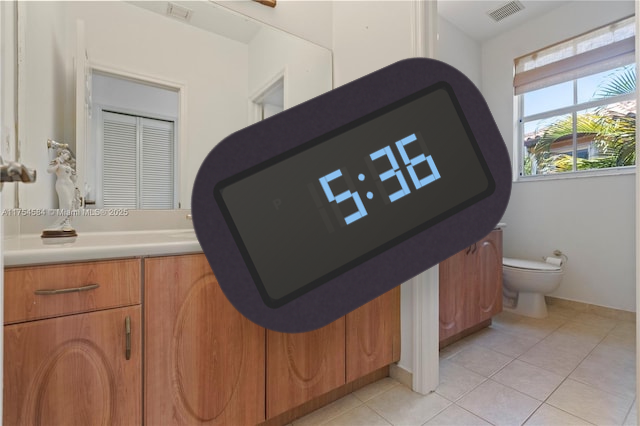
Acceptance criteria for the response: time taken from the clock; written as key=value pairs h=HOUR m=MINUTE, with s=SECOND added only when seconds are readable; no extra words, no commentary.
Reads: h=5 m=36
